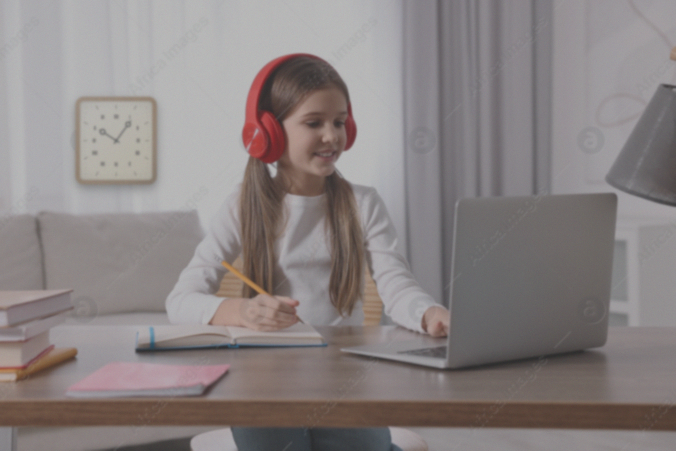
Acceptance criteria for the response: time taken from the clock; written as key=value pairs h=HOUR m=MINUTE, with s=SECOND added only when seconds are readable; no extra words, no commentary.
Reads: h=10 m=6
